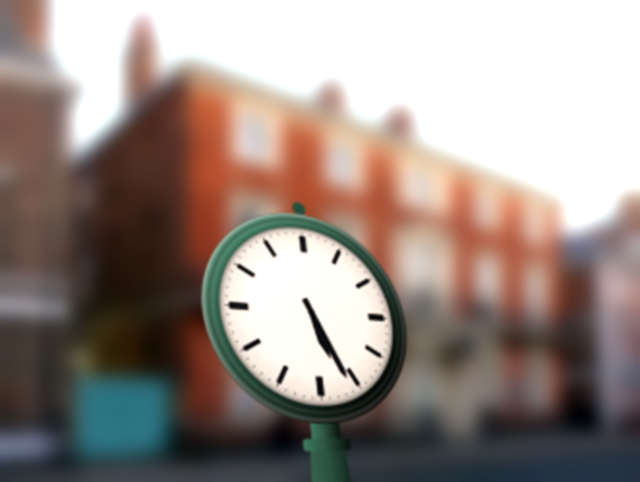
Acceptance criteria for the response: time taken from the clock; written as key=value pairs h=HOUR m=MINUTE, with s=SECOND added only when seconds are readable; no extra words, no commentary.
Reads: h=5 m=26
